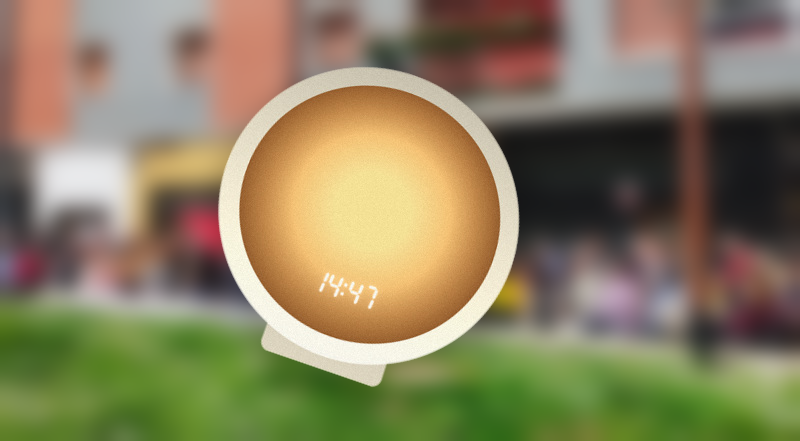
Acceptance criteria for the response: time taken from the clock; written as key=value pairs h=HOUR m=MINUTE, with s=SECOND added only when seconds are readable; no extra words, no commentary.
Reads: h=14 m=47
